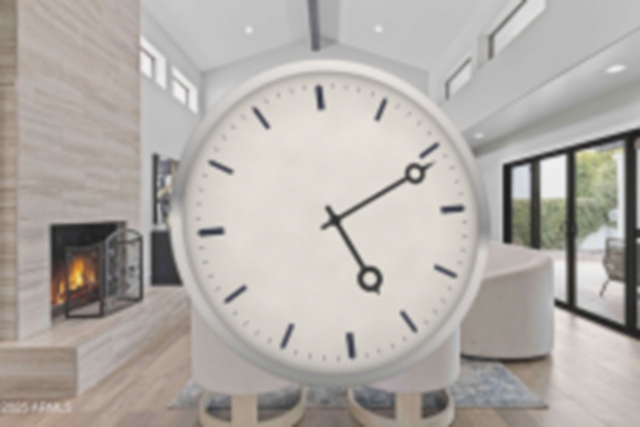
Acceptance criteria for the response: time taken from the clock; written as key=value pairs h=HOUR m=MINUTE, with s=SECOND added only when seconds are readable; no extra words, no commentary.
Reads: h=5 m=11
